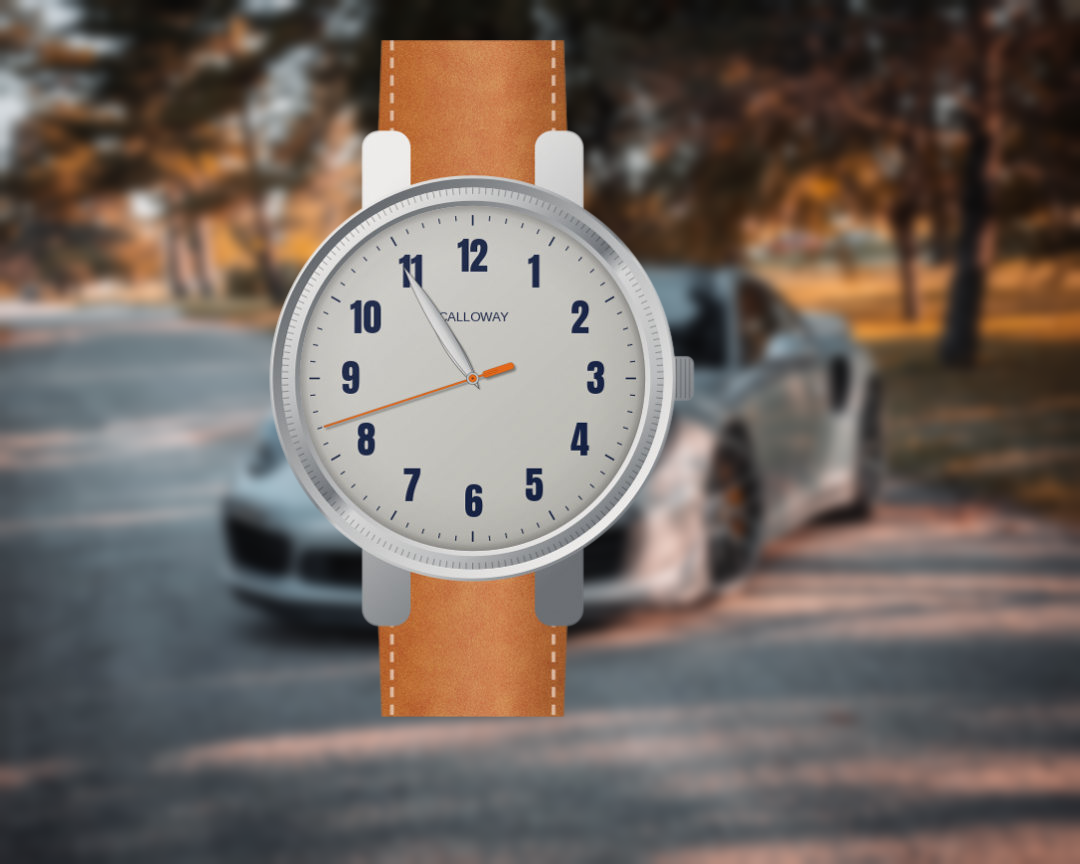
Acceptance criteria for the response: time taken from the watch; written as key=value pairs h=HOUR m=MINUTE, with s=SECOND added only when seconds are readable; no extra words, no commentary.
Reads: h=10 m=54 s=42
